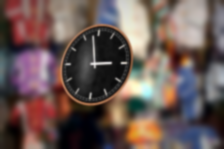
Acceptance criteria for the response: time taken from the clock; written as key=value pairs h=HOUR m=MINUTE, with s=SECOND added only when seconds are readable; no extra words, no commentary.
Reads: h=2 m=58
